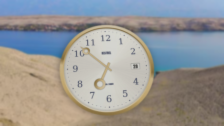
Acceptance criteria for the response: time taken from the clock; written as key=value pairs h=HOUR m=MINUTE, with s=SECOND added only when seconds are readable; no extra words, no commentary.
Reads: h=6 m=52
